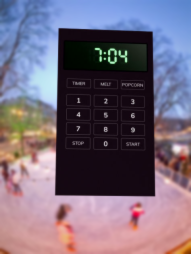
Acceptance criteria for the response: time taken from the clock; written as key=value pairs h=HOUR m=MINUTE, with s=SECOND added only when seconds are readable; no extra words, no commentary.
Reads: h=7 m=4
